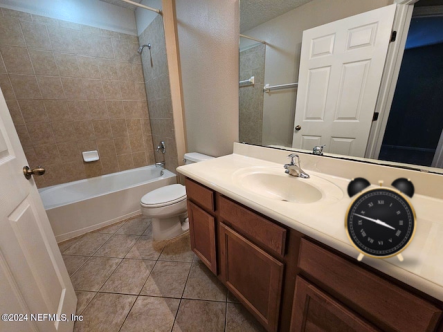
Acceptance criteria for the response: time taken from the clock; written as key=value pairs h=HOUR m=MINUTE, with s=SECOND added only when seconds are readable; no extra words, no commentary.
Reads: h=3 m=48
